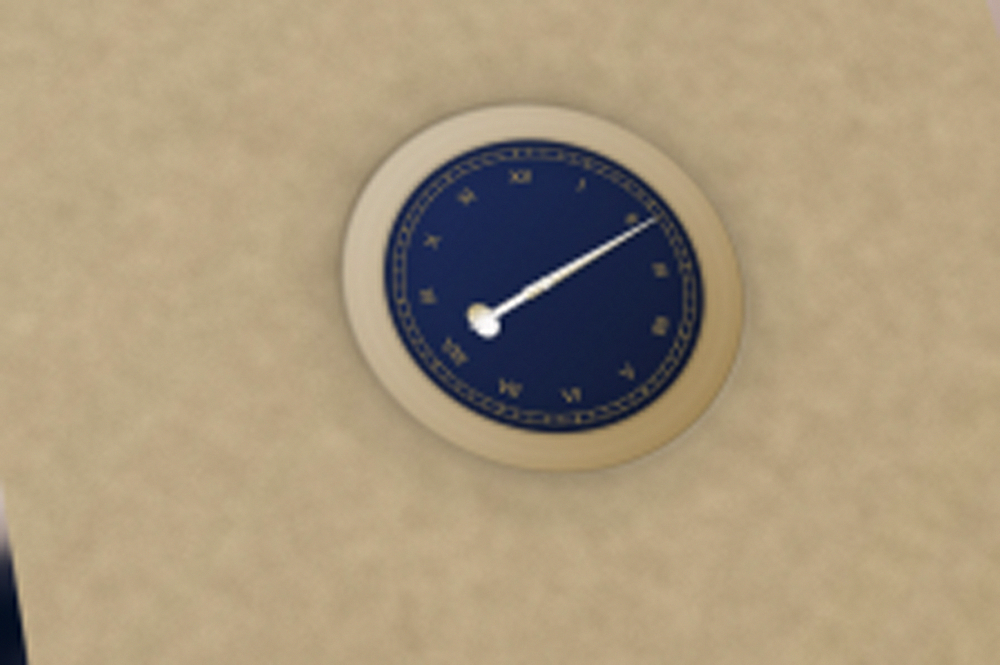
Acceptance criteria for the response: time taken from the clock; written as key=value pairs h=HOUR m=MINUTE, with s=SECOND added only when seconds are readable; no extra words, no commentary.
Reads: h=8 m=11
